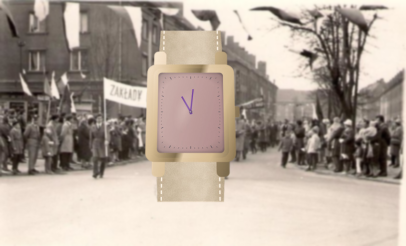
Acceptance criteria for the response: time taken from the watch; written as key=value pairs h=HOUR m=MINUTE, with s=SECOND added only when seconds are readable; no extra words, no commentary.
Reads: h=11 m=1
